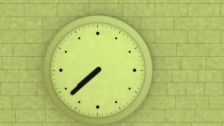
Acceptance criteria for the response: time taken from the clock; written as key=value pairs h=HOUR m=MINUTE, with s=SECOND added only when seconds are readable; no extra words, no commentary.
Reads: h=7 m=38
